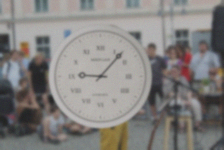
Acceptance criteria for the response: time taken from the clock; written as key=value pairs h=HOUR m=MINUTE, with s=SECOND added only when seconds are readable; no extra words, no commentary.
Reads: h=9 m=7
